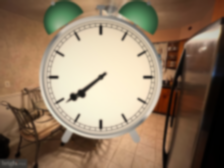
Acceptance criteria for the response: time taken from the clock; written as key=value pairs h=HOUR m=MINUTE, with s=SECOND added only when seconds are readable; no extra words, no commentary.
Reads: h=7 m=39
